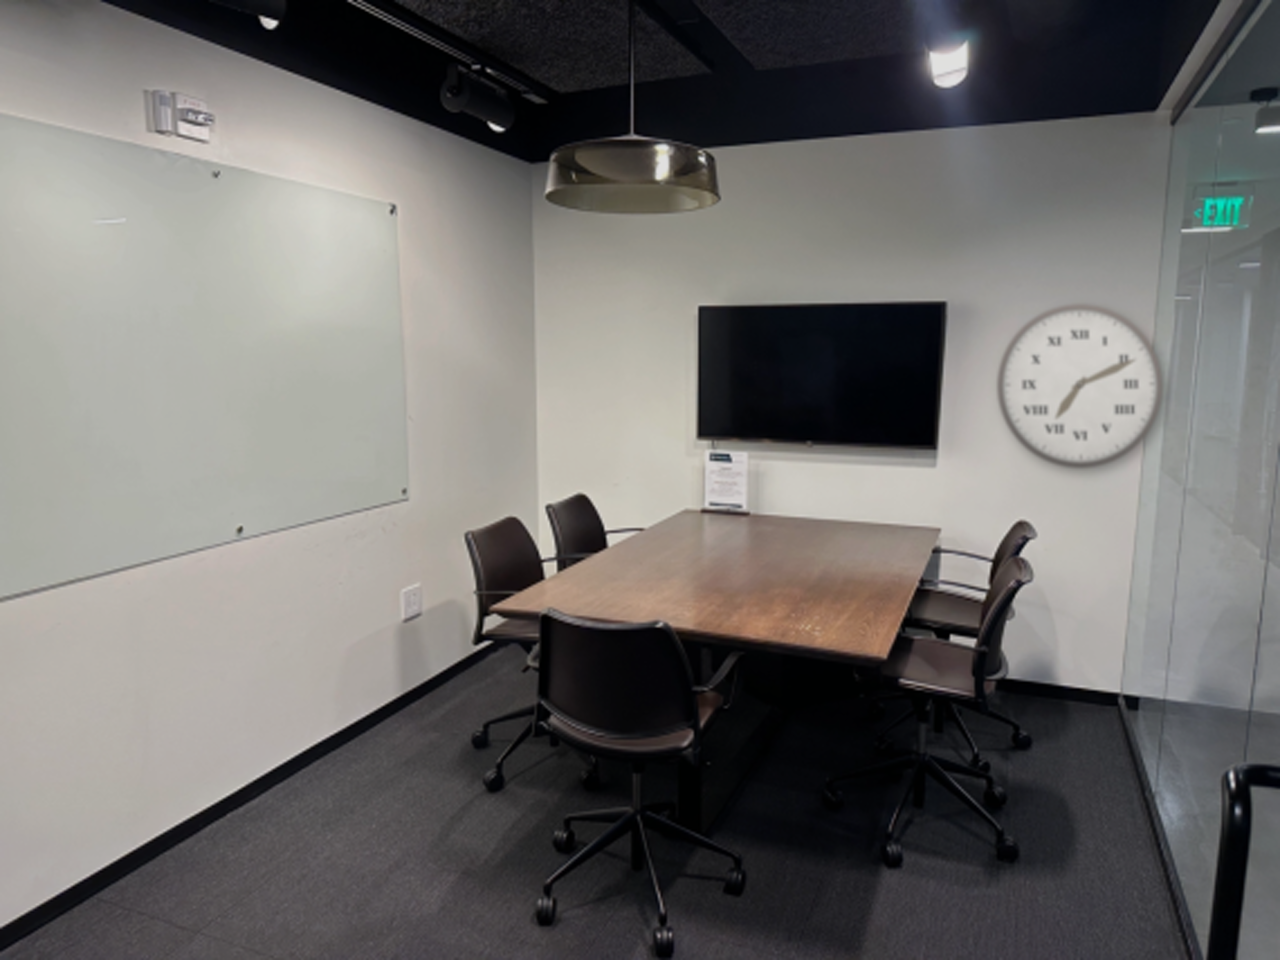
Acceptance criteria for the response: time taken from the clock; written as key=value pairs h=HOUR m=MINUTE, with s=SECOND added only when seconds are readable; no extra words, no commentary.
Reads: h=7 m=11
